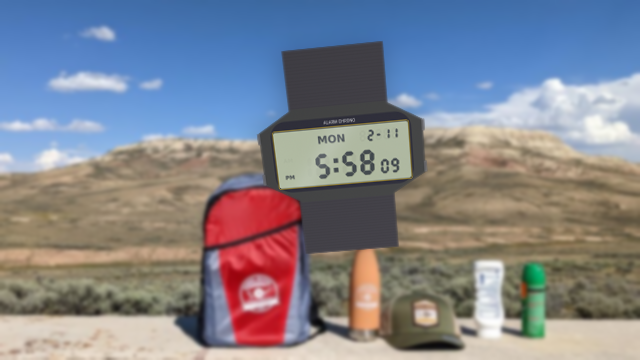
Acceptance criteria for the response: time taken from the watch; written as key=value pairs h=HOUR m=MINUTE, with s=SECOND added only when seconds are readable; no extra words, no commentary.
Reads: h=5 m=58 s=9
